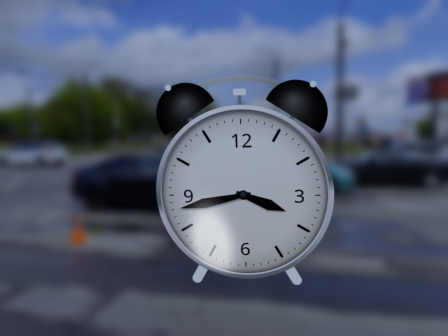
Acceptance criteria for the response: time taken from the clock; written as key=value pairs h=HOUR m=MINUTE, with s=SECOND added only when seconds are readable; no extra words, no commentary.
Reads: h=3 m=43
